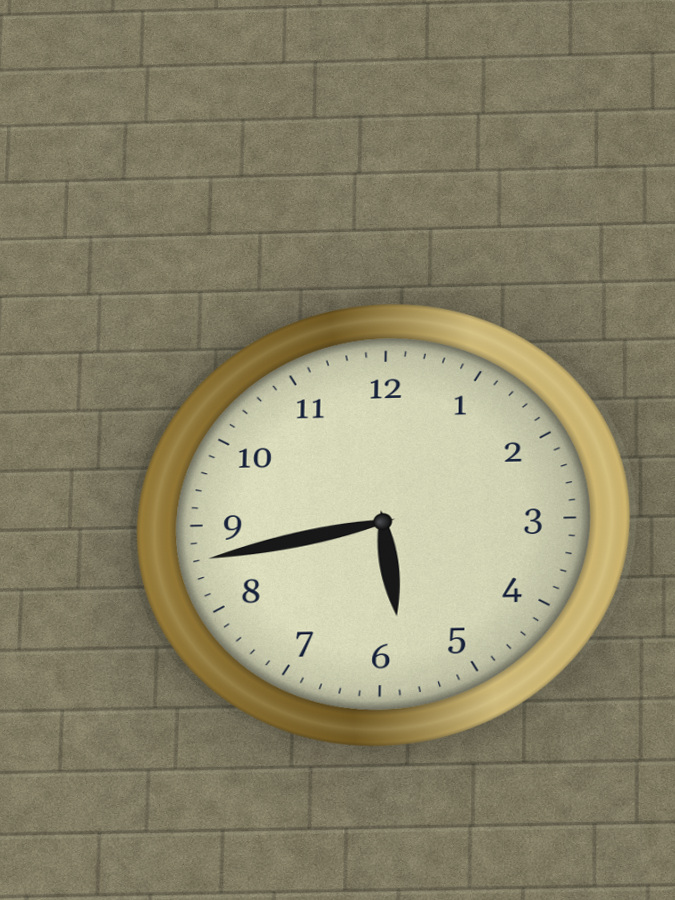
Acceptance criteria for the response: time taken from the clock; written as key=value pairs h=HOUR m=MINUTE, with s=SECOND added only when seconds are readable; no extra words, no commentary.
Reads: h=5 m=43
